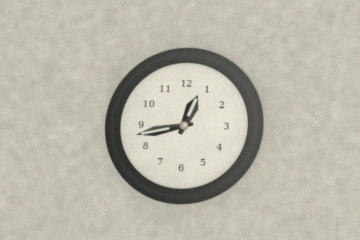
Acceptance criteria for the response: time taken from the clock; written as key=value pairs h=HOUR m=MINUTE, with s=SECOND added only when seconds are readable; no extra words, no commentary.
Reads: h=12 m=43
